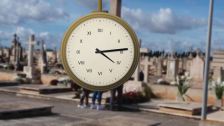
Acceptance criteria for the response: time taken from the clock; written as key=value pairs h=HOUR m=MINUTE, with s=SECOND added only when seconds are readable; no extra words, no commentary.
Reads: h=4 m=14
